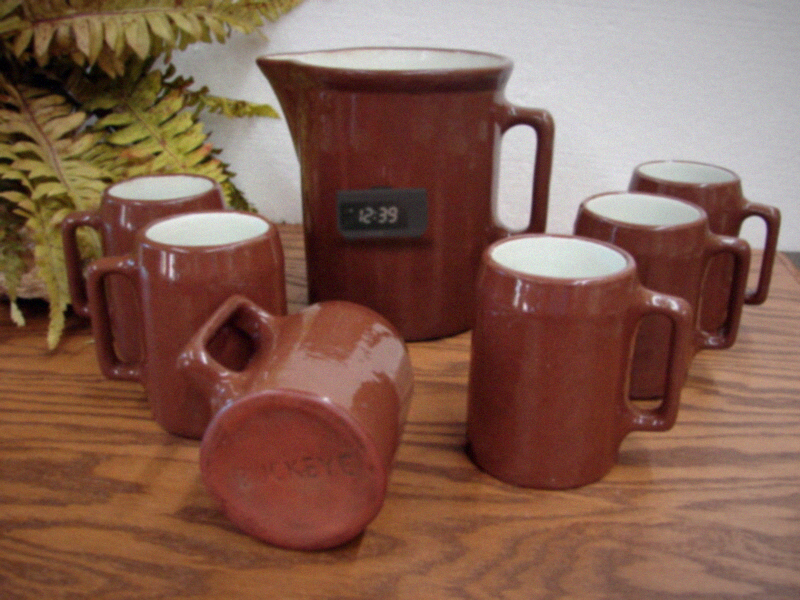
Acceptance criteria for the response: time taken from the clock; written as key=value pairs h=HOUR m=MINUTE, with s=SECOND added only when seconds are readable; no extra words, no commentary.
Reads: h=12 m=39
